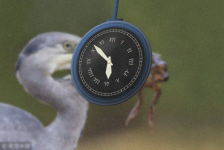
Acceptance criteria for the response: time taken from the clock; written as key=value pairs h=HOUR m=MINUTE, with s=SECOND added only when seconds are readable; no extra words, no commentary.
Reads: h=5 m=52
